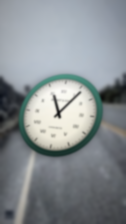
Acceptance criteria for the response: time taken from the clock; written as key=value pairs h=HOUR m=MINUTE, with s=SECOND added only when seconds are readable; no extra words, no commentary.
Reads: h=11 m=6
